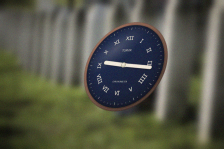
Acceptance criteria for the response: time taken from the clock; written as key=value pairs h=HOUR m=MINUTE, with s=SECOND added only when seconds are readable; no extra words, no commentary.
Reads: h=9 m=16
